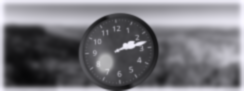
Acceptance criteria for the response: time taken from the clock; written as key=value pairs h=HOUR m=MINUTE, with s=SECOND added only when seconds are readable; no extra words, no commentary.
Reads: h=2 m=13
